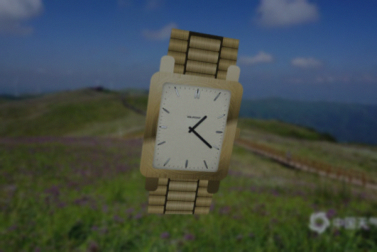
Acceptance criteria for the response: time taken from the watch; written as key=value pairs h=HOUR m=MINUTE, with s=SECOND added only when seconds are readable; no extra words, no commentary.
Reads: h=1 m=21
